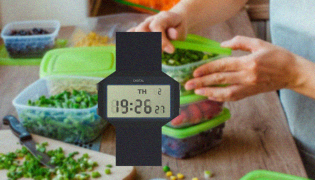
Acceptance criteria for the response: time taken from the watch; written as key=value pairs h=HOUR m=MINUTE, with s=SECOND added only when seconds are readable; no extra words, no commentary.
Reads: h=19 m=26 s=27
